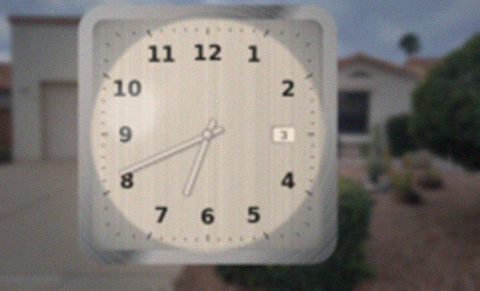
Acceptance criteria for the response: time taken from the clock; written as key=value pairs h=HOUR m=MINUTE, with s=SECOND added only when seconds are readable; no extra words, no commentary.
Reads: h=6 m=41
